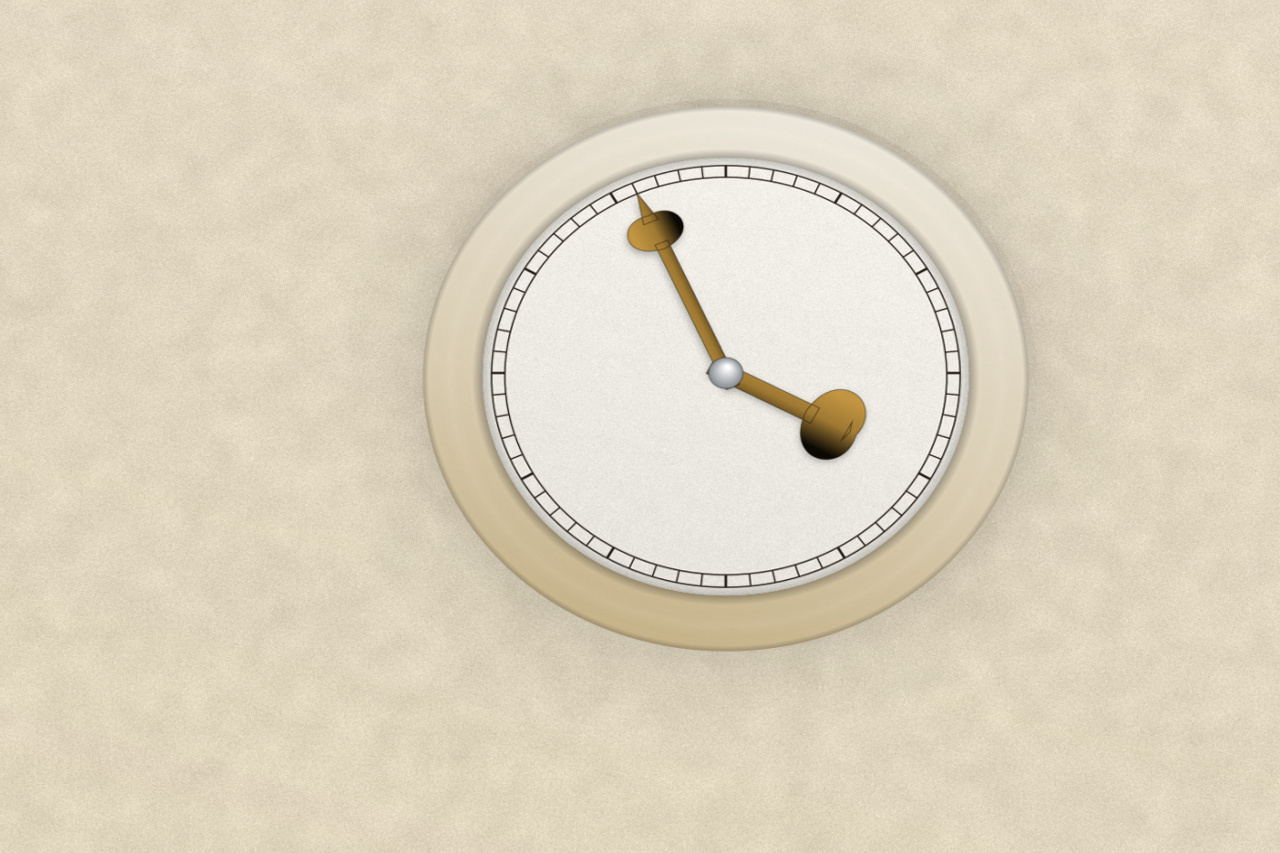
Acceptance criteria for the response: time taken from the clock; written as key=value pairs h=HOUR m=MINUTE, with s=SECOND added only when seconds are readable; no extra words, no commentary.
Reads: h=3 m=56
